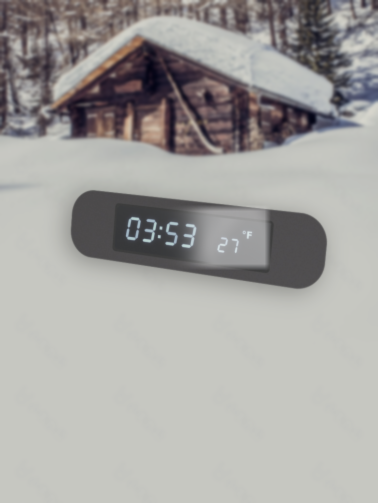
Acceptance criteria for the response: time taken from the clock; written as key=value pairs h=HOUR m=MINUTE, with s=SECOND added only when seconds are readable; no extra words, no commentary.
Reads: h=3 m=53
